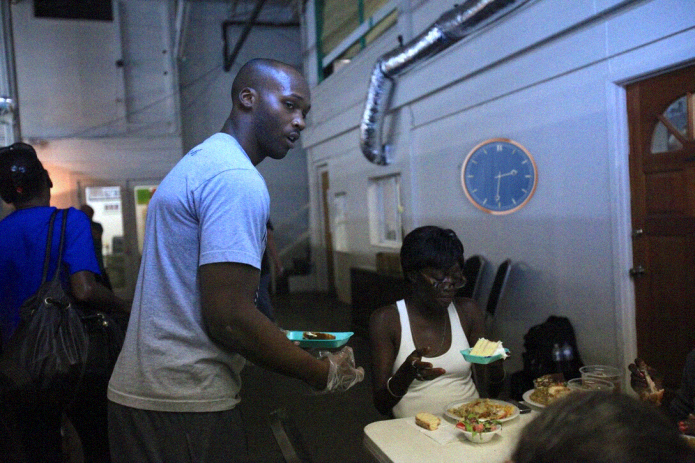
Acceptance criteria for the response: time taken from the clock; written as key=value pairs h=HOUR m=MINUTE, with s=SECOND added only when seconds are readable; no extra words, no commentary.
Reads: h=2 m=31
